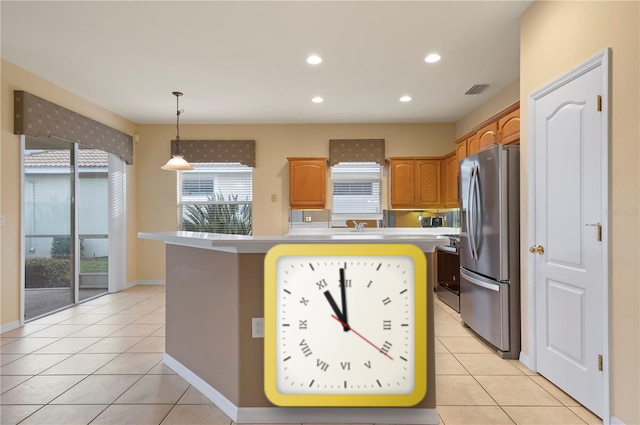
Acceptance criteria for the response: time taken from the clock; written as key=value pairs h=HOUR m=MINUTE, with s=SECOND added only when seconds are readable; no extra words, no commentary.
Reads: h=10 m=59 s=21
